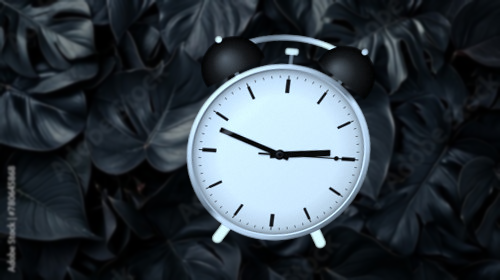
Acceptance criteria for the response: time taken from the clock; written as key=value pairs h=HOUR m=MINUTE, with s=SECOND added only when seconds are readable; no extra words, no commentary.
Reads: h=2 m=48 s=15
